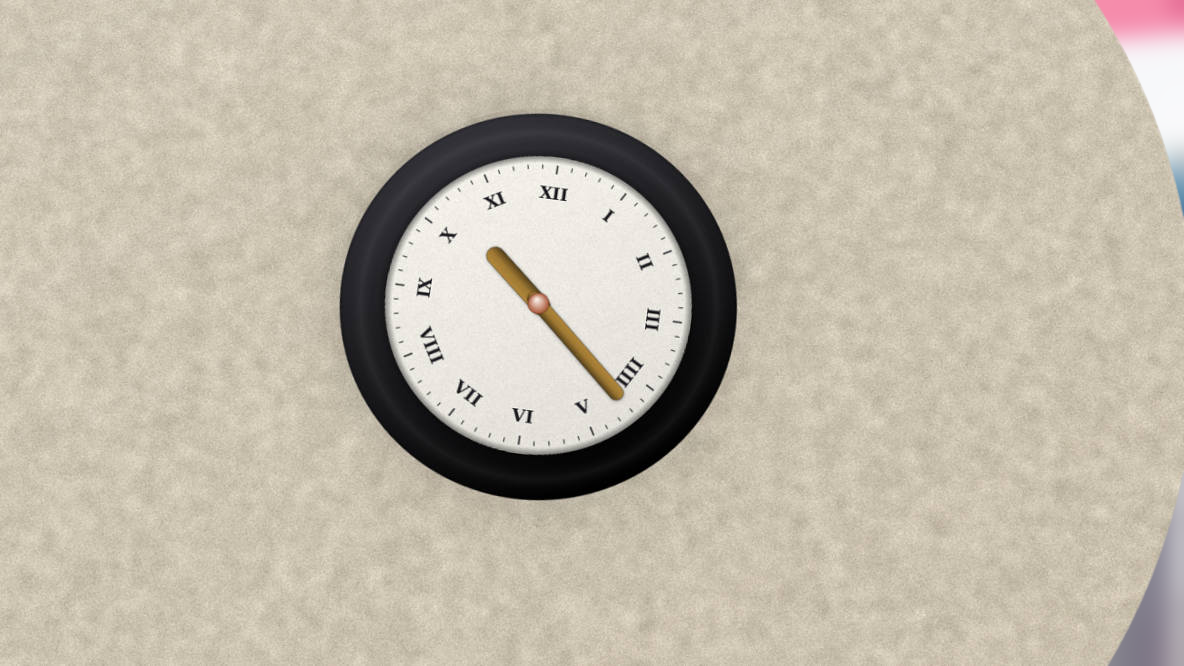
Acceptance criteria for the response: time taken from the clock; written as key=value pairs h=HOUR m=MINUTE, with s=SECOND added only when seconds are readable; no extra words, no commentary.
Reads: h=10 m=22
